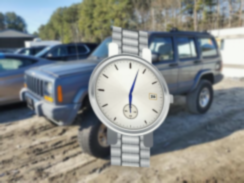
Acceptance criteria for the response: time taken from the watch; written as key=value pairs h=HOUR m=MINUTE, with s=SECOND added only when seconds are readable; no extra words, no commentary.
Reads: h=6 m=3
